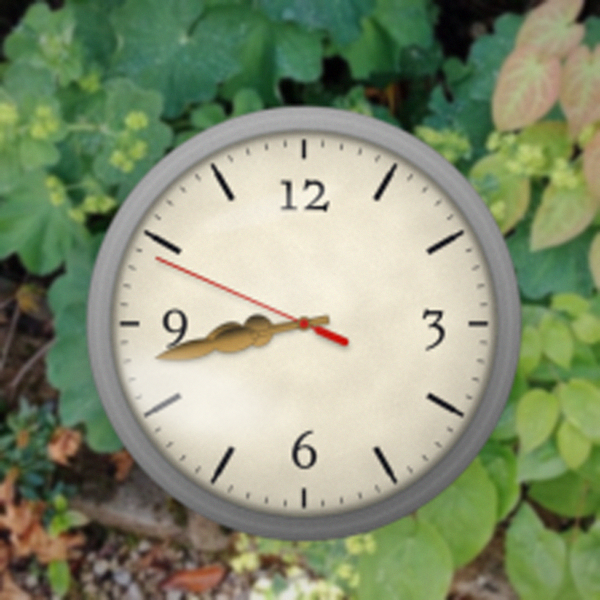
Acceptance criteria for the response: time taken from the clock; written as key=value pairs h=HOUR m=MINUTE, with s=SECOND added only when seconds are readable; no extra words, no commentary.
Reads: h=8 m=42 s=49
